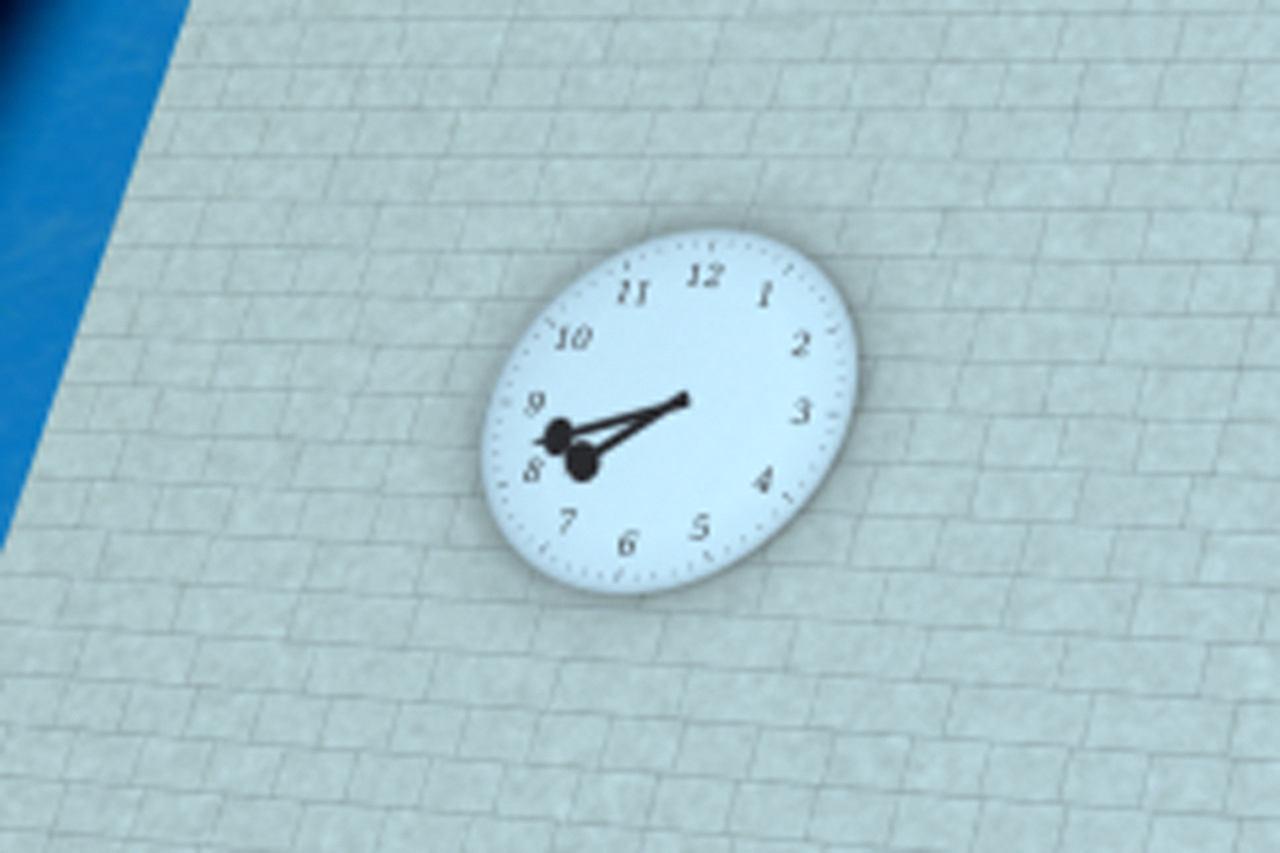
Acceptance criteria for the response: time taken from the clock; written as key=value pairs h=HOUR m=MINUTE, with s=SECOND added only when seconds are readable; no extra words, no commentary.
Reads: h=7 m=42
